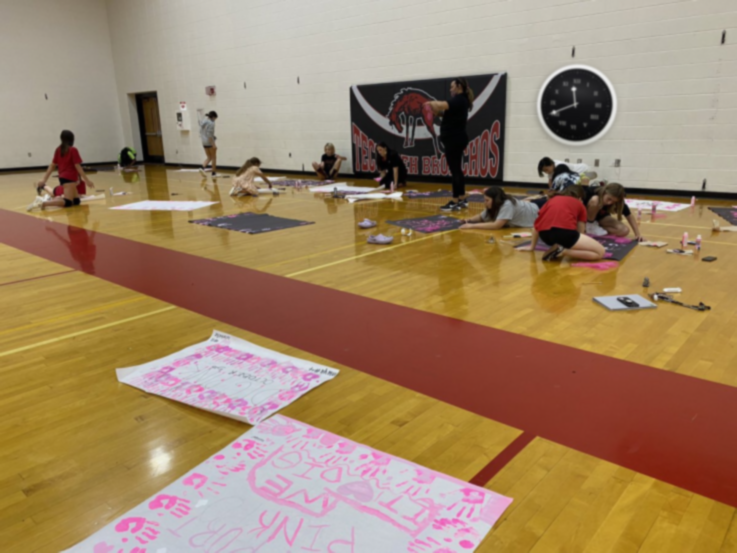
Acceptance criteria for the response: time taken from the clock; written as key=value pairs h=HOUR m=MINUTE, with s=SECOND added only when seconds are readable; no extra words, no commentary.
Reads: h=11 m=41
